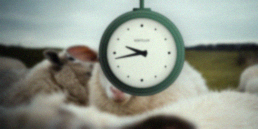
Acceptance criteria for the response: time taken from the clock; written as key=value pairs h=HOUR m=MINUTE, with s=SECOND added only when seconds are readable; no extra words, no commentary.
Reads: h=9 m=43
